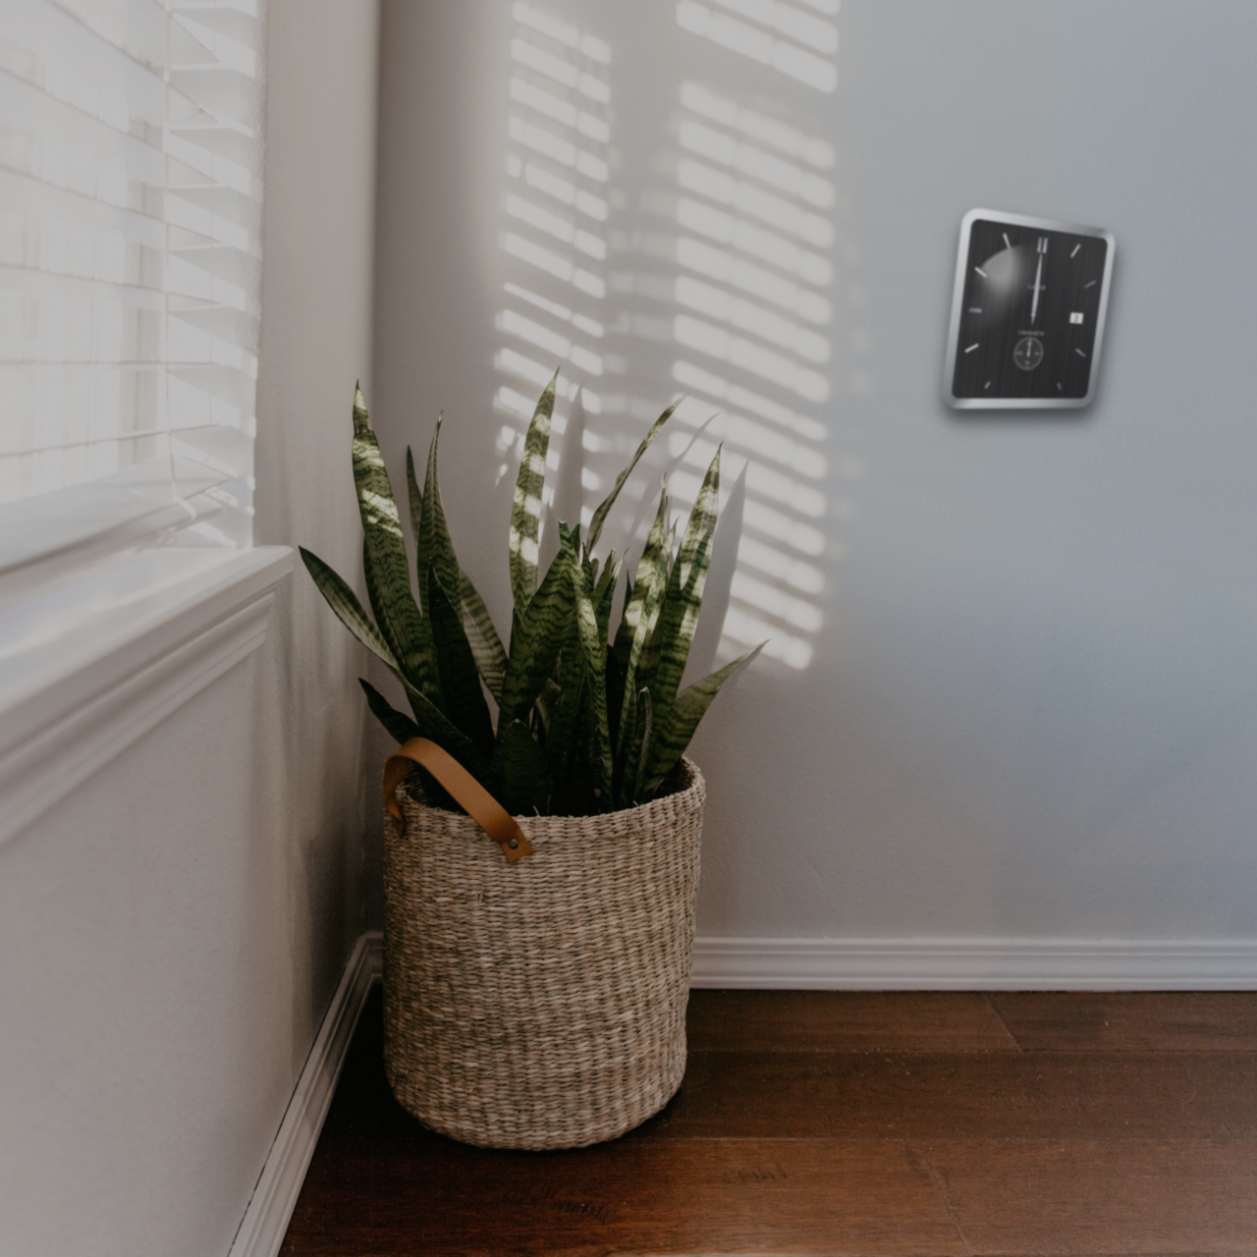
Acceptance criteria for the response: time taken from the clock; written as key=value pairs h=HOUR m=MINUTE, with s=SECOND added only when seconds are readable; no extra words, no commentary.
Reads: h=12 m=0
